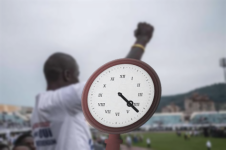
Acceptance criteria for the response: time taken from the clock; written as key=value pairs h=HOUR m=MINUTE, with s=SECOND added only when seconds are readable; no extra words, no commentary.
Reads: h=4 m=22
